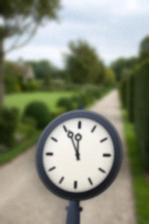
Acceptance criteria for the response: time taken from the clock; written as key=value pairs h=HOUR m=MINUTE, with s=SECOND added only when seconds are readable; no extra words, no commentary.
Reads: h=11 m=56
